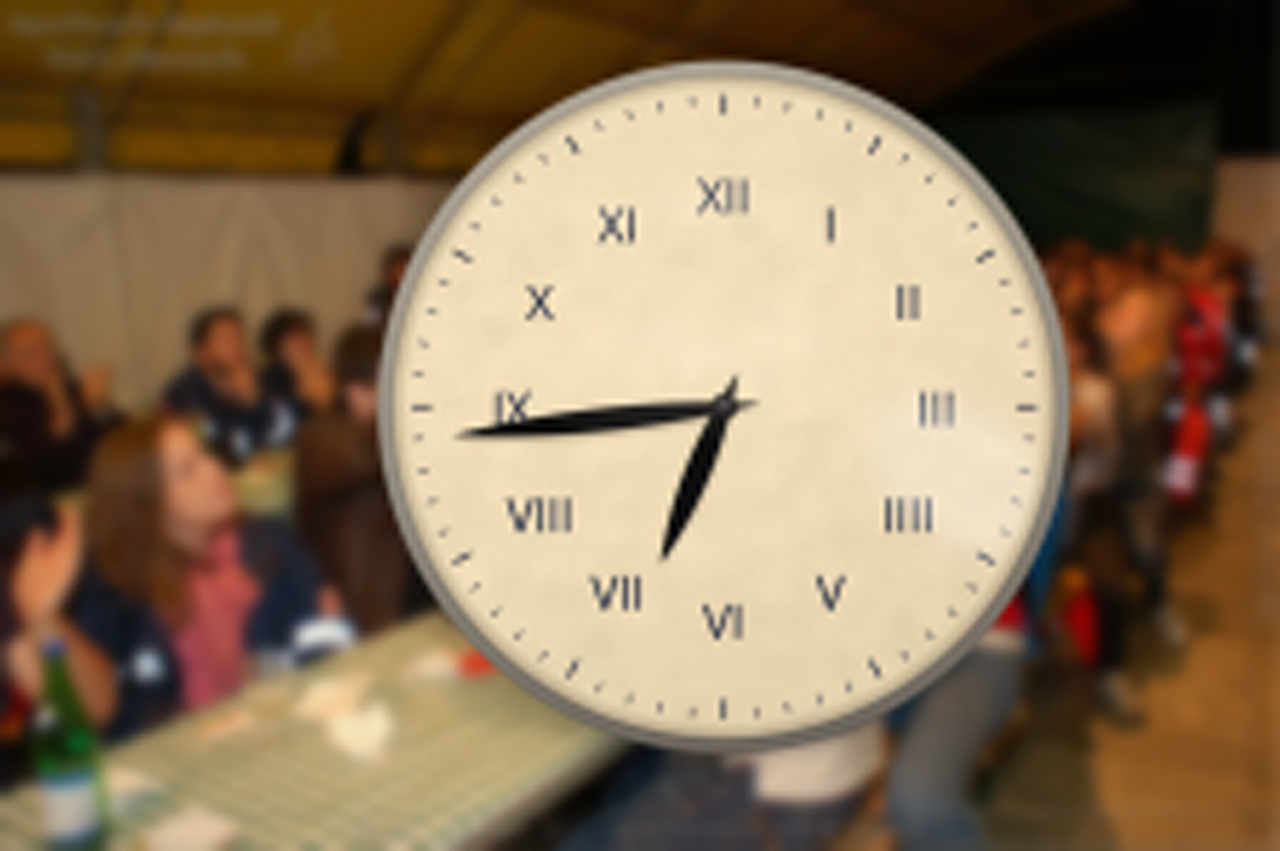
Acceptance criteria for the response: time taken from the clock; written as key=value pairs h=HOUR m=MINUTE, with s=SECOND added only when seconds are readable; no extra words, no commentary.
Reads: h=6 m=44
